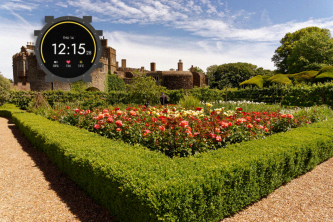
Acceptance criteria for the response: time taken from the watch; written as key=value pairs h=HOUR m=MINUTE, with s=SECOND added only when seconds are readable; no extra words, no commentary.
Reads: h=12 m=15
